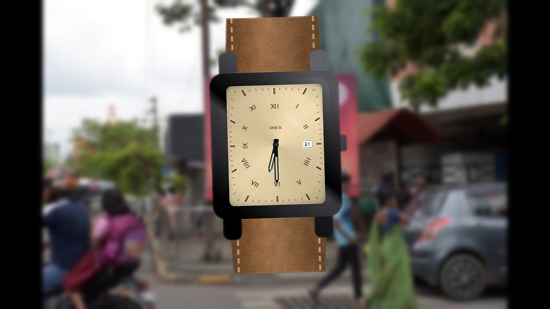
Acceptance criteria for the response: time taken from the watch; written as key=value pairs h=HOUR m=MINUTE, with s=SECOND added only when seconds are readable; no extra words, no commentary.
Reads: h=6 m=30
